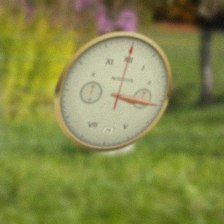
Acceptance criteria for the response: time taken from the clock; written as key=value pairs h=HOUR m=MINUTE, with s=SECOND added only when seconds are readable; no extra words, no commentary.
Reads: h=3 m=16
